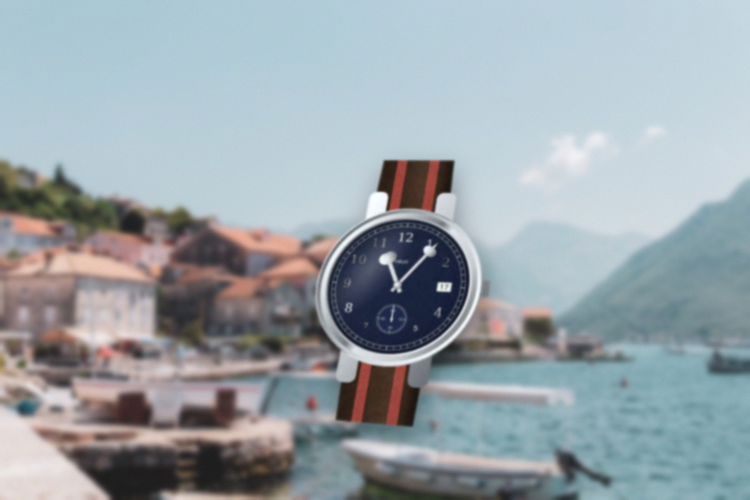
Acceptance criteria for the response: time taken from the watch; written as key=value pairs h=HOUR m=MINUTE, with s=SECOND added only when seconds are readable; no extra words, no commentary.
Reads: h=11 m=6
